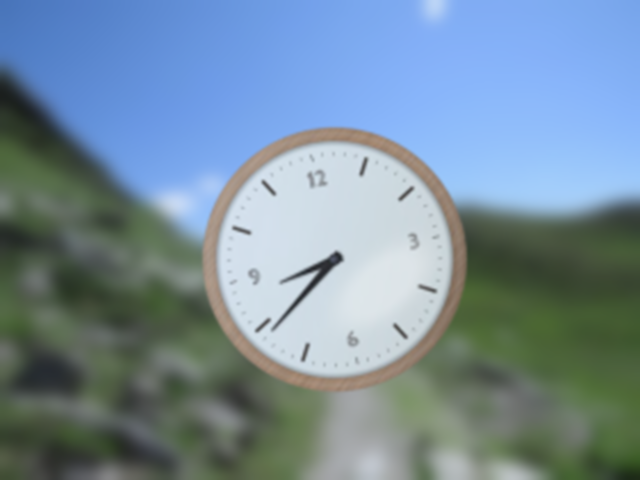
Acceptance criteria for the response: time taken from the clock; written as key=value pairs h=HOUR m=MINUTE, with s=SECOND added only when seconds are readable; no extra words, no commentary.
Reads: h=8 m=39
